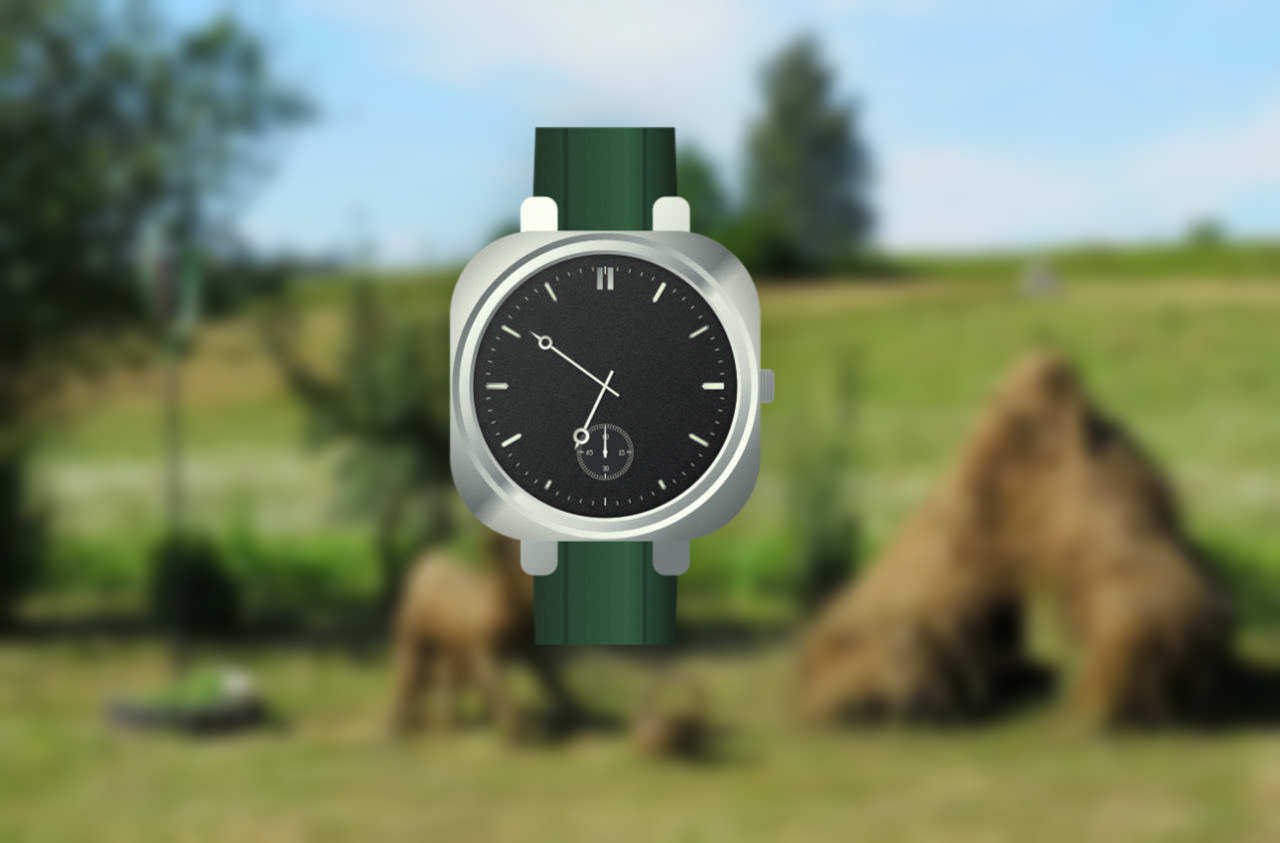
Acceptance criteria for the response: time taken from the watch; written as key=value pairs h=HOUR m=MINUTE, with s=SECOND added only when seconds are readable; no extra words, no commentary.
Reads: h=6 m=51
